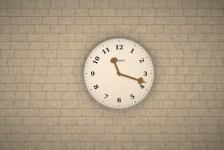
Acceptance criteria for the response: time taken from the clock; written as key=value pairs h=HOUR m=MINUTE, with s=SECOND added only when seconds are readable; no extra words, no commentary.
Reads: h=11 m=18
